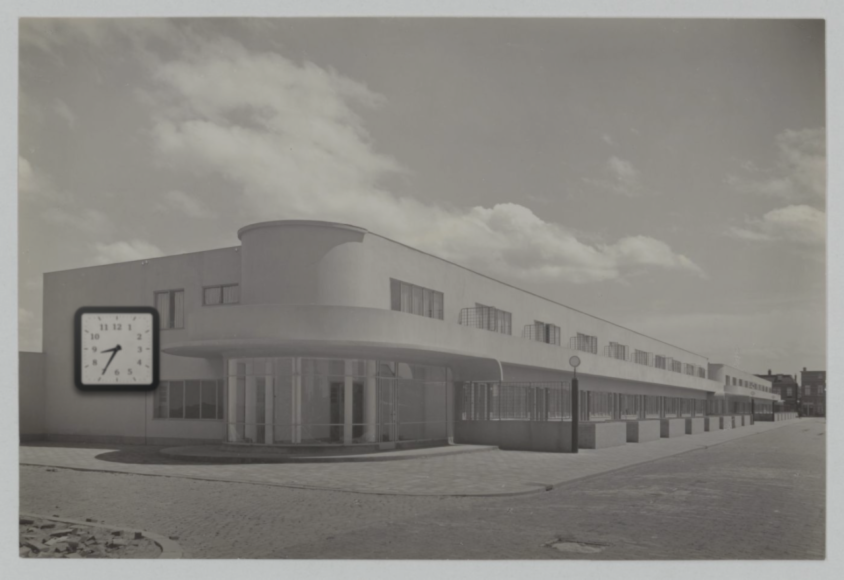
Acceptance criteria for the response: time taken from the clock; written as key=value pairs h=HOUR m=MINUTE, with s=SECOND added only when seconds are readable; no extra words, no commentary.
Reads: h=8 m=35
